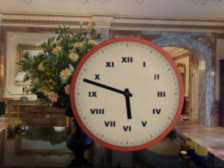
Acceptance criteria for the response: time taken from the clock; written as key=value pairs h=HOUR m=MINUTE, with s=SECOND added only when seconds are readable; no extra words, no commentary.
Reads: h=5 m=48
